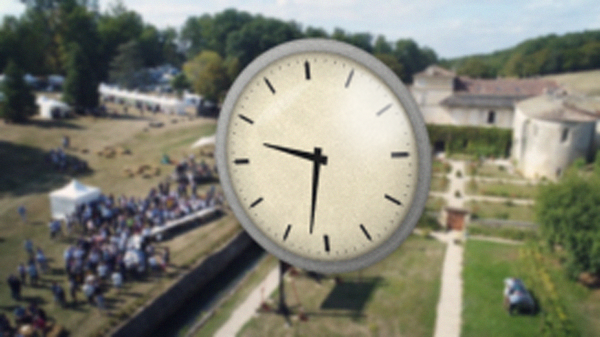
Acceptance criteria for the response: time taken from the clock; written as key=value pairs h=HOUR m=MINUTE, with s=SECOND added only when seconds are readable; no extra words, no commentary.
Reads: h=9 m=32
